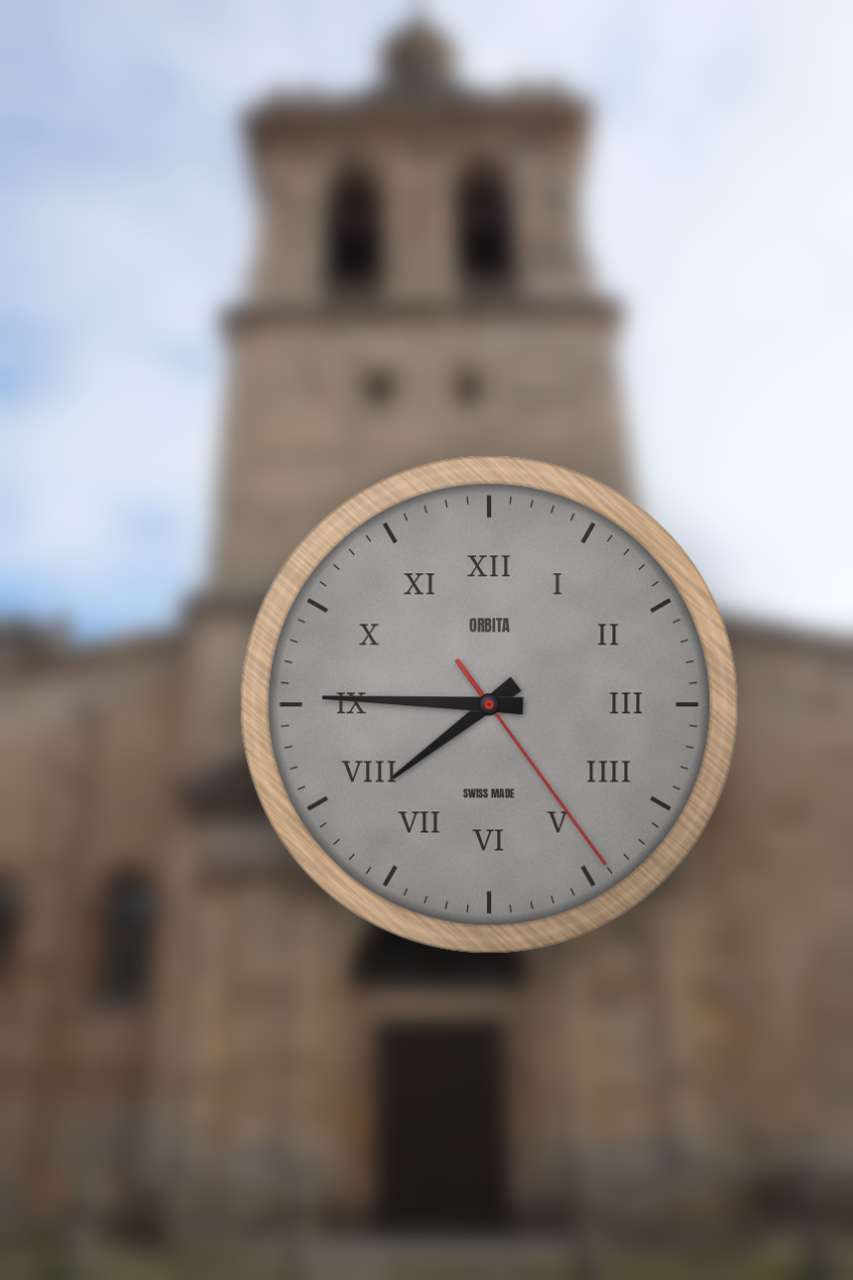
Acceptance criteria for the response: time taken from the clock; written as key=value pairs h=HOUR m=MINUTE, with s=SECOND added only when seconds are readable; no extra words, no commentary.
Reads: h=7 m=45 s=24
